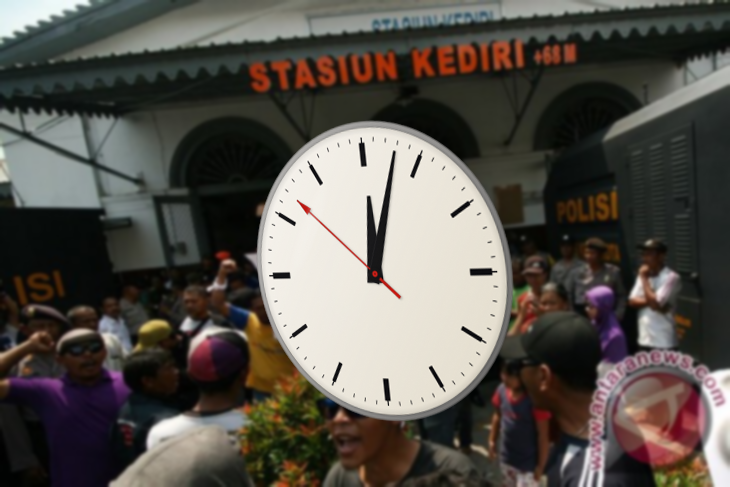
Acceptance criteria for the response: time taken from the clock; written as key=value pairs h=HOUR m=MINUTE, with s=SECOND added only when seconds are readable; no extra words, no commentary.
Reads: h=12 m=2 s=52
